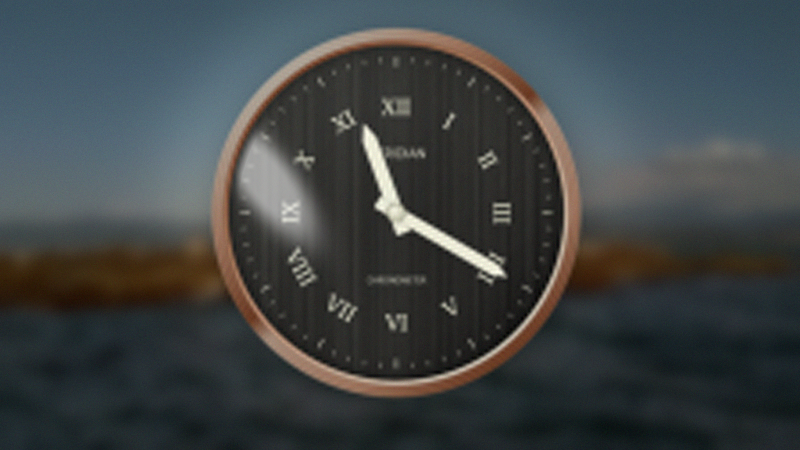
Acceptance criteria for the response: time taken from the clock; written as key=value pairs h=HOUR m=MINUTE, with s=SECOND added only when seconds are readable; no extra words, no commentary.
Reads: h=11 m=20
